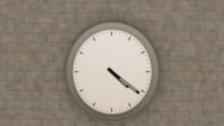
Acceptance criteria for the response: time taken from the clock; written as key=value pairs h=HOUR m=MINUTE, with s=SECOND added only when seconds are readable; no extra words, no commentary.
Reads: h=4 m=21
